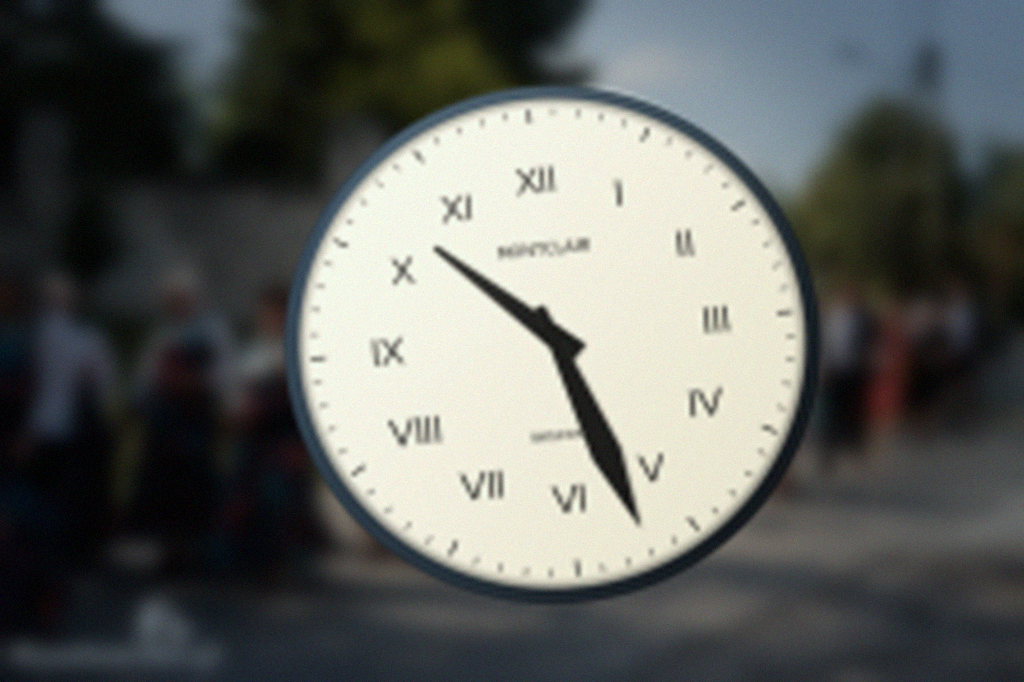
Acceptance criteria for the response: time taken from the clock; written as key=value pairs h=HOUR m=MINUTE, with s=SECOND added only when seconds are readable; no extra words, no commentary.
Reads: h=10 m=27
